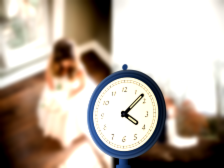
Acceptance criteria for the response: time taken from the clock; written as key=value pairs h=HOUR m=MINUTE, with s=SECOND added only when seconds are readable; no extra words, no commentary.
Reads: h=4 m=8
